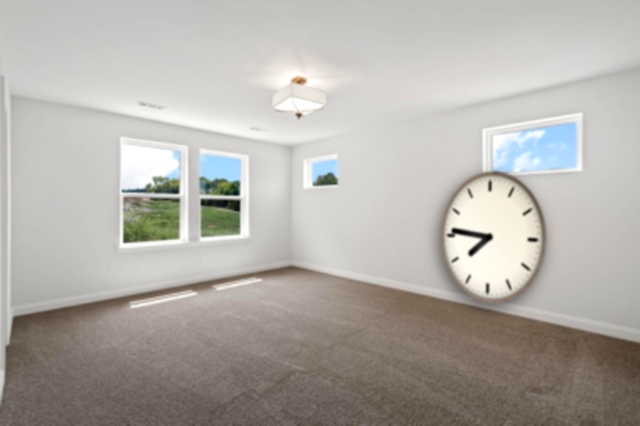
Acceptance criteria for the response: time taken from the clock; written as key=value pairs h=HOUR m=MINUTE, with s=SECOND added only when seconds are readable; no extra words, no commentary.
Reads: h=7 m=46
